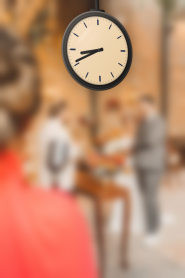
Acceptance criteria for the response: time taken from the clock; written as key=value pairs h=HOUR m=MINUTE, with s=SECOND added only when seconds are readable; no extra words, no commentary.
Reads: h=8 m=41
